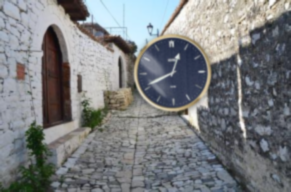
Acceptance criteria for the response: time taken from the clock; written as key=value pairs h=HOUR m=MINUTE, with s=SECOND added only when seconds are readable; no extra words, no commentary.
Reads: h=12 m=41
